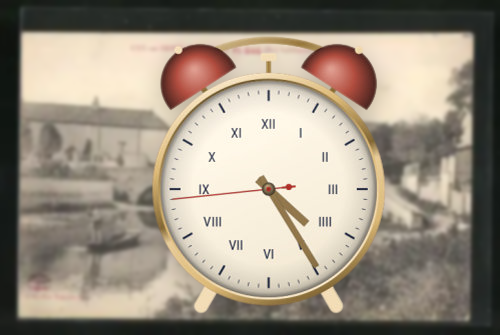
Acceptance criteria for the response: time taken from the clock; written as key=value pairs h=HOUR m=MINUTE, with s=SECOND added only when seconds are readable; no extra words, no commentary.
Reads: h=4 m=24 s=44
